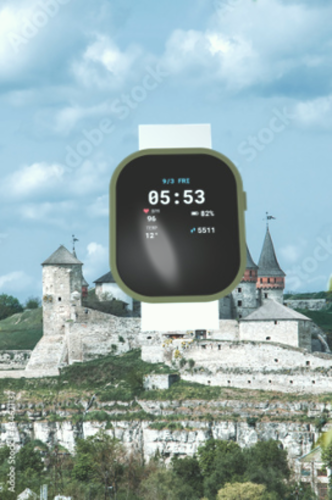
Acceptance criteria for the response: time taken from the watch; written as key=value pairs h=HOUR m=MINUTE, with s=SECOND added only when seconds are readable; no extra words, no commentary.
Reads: h=5 m=53
